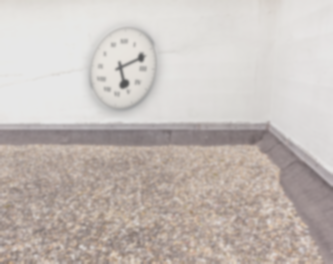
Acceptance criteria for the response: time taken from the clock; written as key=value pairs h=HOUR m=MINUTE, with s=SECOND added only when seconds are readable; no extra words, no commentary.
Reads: h=5 m=11
